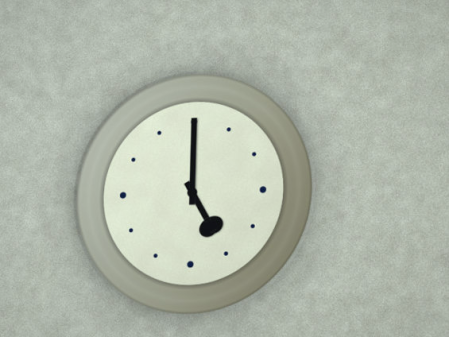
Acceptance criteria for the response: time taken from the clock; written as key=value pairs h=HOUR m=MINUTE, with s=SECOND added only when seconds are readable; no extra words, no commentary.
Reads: h=5 m=0
